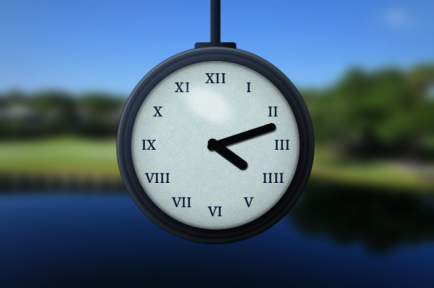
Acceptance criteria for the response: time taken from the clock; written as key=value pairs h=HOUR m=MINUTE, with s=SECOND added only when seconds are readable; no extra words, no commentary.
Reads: h=4 m=12
